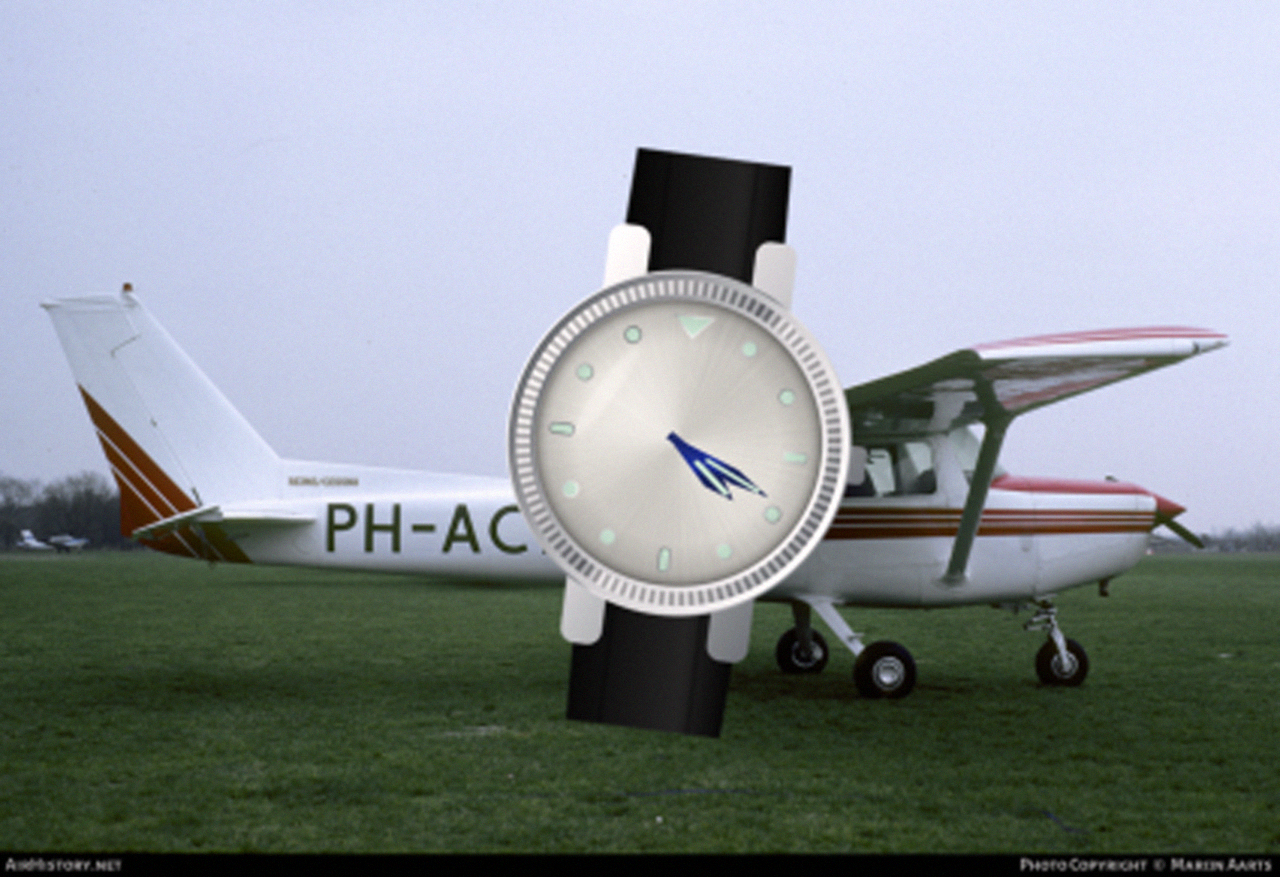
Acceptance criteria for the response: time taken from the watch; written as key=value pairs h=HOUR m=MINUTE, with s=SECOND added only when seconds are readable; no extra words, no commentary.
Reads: h=4 m=19
